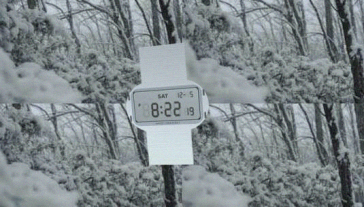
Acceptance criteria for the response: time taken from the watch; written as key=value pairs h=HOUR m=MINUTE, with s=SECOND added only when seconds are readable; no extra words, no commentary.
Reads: h=8 m=22 s=19
